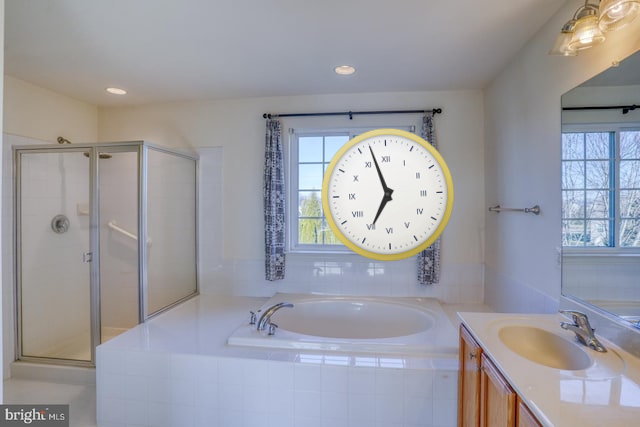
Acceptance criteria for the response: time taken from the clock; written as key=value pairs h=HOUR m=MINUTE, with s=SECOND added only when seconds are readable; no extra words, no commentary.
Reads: h=6 m=57
